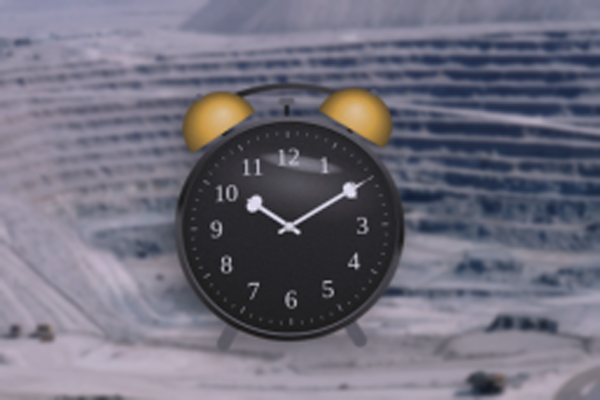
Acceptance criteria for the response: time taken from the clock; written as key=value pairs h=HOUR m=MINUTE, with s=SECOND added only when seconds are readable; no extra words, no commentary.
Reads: h=10 m=10
